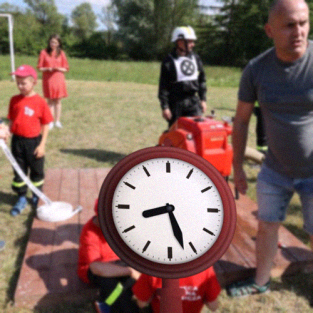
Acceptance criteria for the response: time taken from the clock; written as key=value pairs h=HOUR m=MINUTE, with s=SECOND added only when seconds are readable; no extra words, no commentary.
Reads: h=8 m=27
